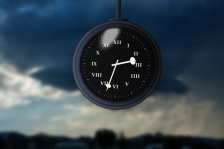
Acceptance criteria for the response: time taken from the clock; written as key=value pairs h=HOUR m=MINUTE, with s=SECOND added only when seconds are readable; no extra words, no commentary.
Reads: h=2 m=33
